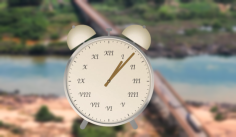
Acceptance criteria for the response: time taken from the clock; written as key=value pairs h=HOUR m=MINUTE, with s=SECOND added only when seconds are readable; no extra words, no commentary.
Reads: h=1 m=7
